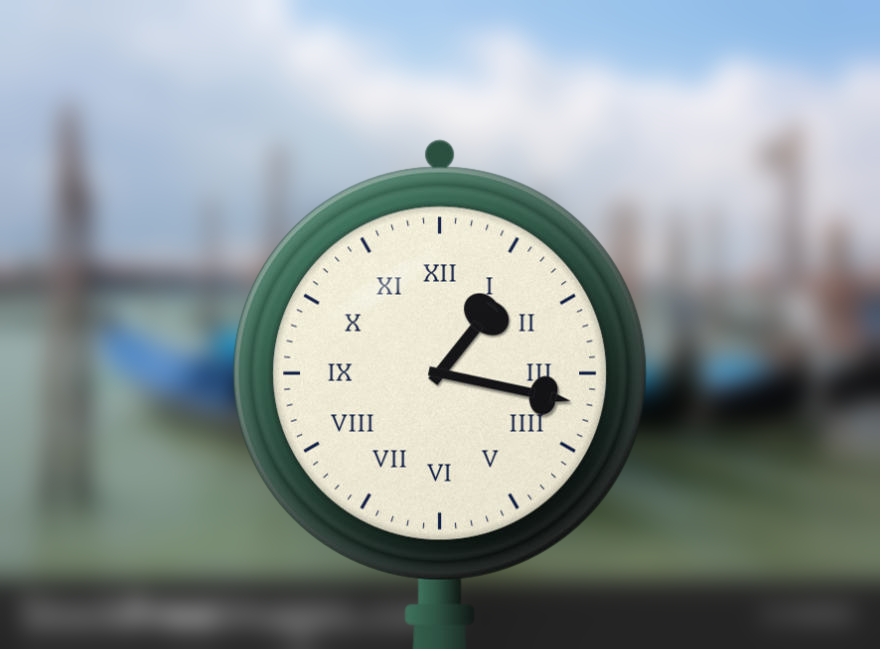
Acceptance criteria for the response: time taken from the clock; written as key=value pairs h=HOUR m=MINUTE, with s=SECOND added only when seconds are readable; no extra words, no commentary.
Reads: h=1 m=17
